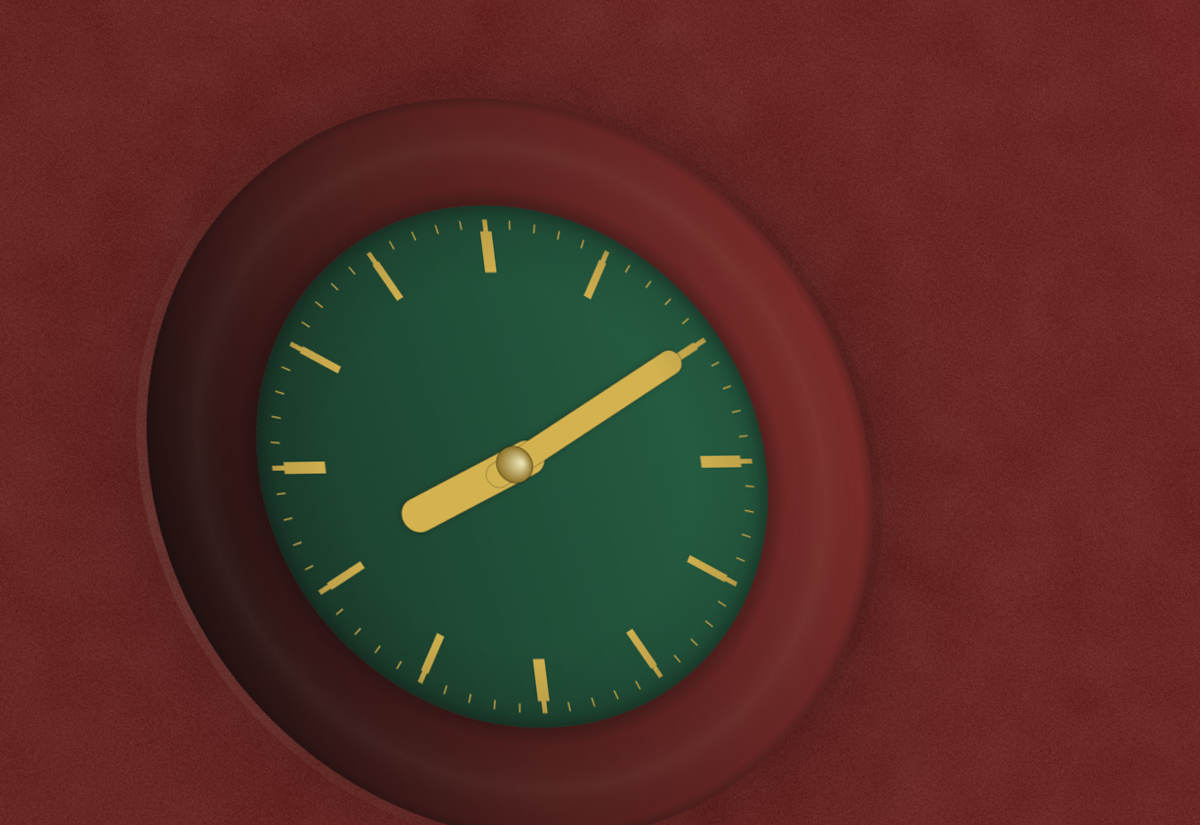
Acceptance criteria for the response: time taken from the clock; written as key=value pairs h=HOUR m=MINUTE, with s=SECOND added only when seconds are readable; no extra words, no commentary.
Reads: h=8 m=10
